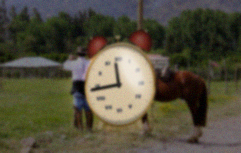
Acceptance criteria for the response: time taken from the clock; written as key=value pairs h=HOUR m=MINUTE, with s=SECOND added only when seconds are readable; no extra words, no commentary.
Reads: h=11 m=44
